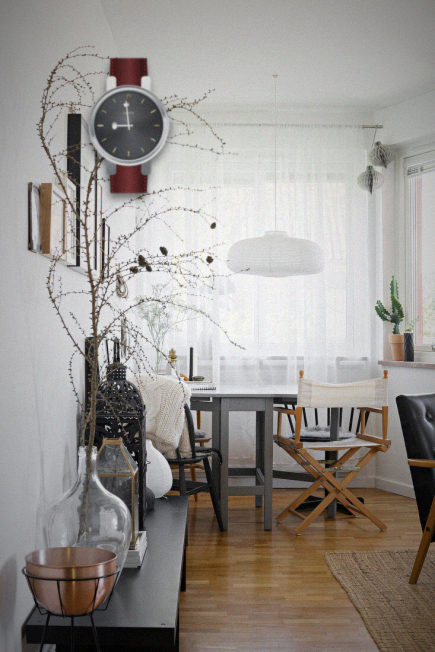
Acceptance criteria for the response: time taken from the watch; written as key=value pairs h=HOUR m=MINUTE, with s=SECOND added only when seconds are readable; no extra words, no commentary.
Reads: h=8 m=59
